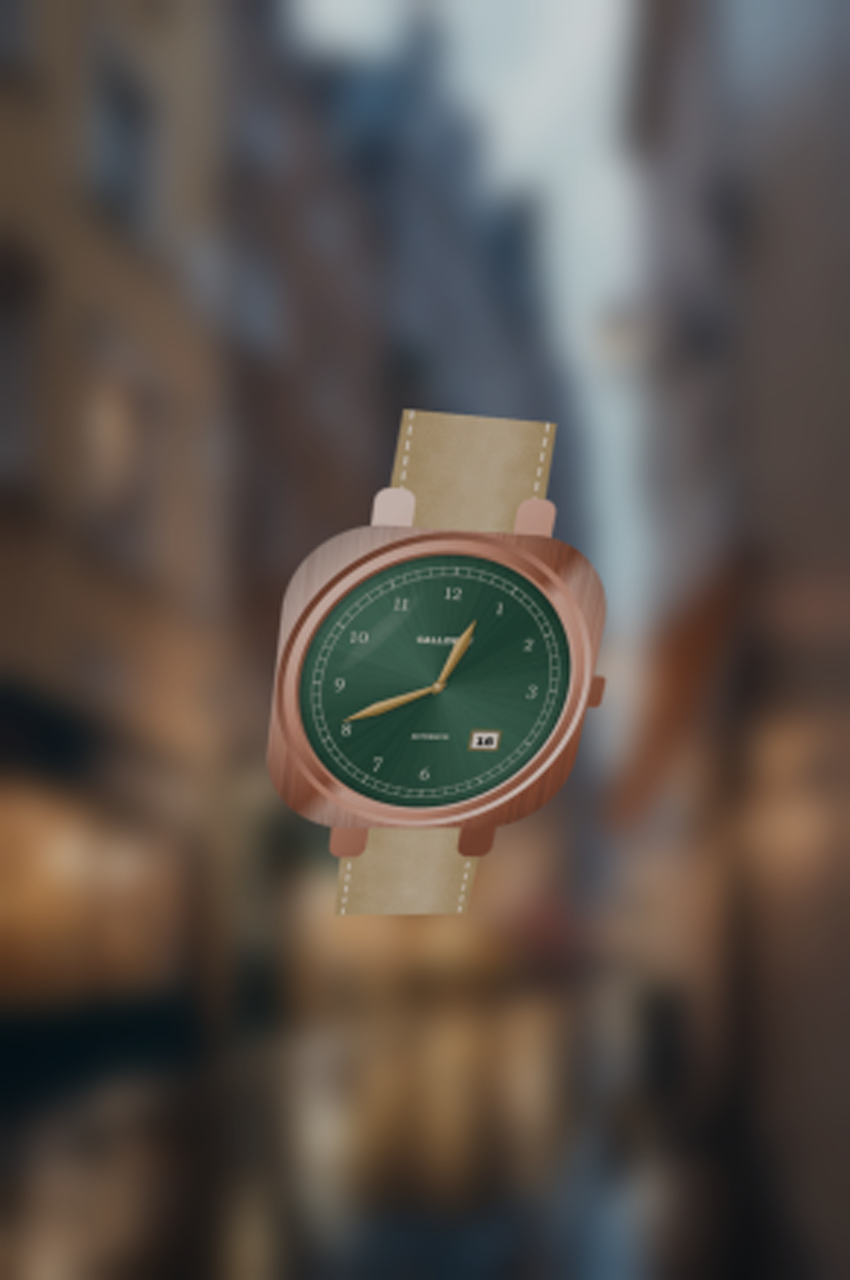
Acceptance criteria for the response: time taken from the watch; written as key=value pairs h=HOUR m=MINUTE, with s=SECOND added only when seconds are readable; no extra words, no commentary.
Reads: h=12 m=41
